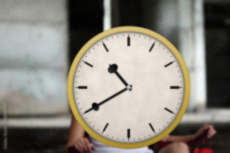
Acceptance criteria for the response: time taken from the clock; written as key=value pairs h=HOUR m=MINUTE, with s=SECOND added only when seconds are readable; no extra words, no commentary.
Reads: h=10 m=40
